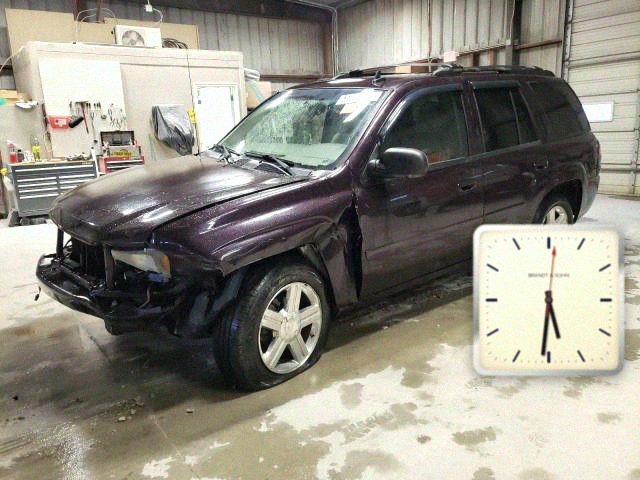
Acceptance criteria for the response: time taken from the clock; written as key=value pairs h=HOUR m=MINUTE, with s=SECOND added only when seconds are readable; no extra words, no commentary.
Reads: h=5 m=31 s=1
